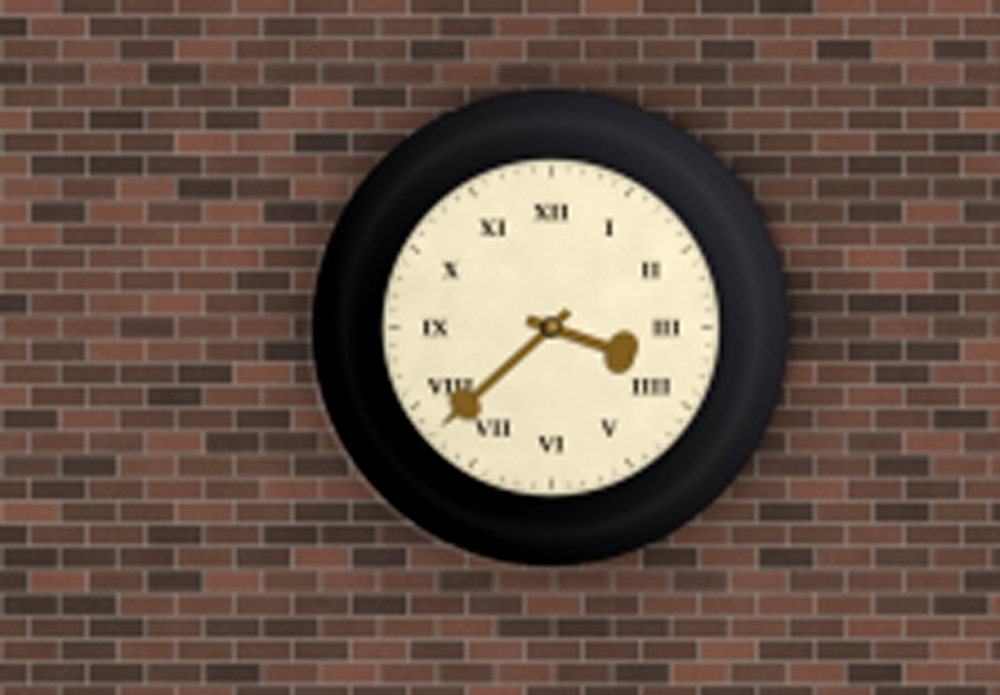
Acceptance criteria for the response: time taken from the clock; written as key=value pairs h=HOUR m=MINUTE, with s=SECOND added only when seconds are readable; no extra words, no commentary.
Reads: h=3 m=38
